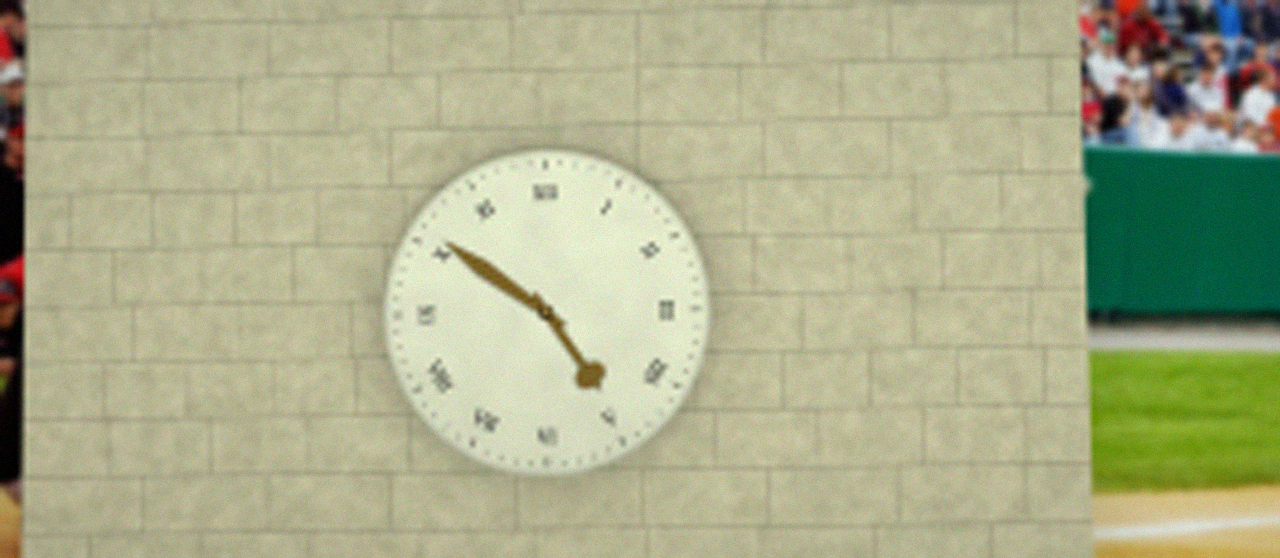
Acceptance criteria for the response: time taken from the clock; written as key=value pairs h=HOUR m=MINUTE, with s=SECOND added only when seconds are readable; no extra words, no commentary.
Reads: h=4 m=51
